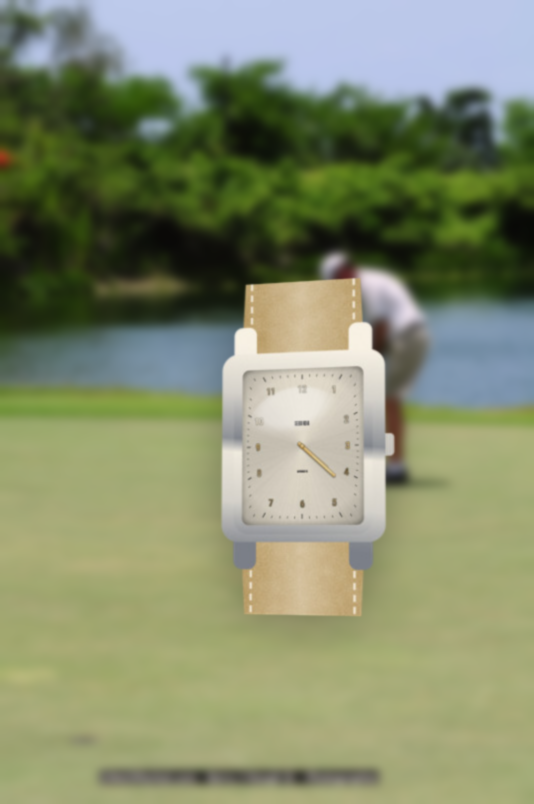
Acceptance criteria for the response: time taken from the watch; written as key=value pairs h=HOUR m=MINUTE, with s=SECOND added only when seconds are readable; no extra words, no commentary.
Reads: h=4 m=22
